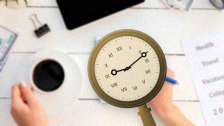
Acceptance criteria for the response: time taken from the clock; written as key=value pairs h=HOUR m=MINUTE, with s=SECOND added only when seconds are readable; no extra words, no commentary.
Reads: h=9 m=12
